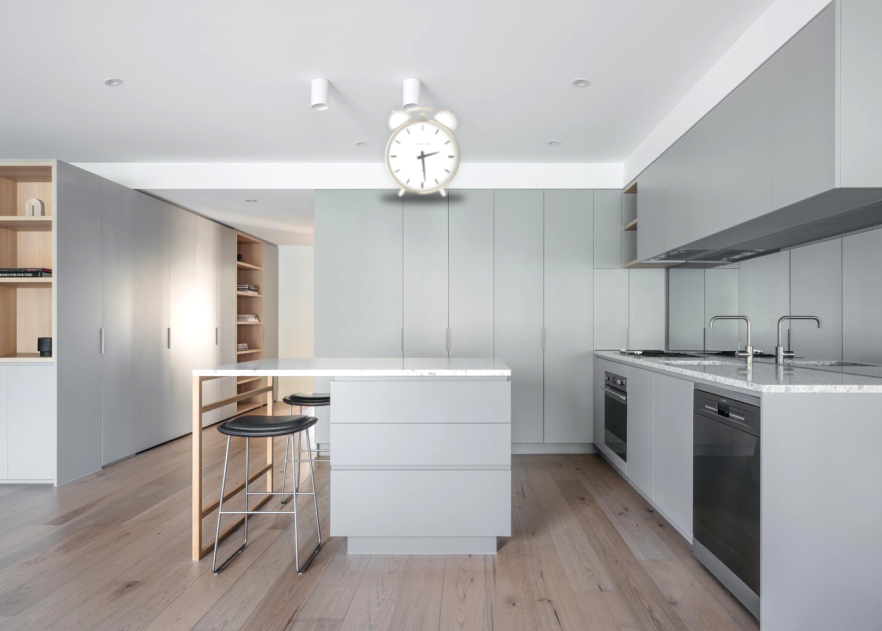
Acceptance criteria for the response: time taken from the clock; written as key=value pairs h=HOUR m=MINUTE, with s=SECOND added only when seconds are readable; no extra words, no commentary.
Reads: h=2 m=29
